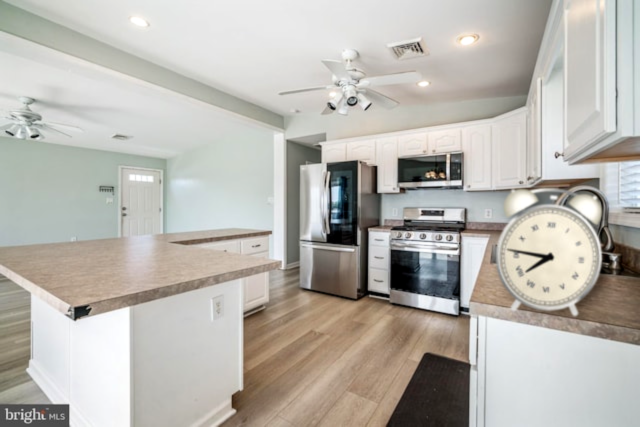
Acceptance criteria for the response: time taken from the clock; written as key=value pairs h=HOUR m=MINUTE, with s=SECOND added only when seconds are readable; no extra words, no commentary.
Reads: h=7 m=46
